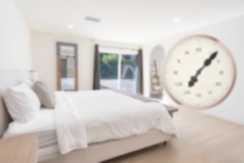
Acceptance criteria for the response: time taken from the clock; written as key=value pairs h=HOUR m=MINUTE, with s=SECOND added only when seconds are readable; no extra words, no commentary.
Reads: h=7 m=7
